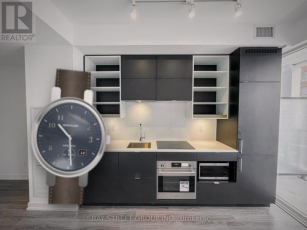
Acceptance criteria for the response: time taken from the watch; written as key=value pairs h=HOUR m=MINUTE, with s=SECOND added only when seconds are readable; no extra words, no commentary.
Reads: h=10 m=29
